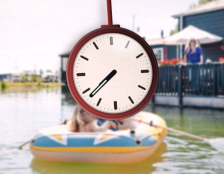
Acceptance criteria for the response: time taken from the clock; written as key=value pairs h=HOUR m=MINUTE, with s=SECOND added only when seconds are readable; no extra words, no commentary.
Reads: h=7 m=38
